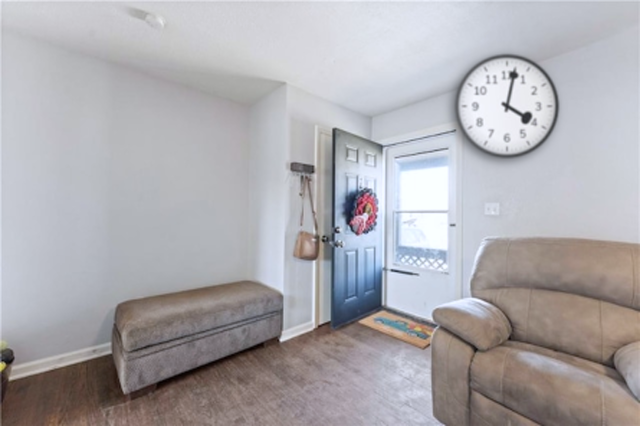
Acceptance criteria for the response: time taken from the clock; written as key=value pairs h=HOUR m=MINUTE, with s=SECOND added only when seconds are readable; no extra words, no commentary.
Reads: h=4 m=2
